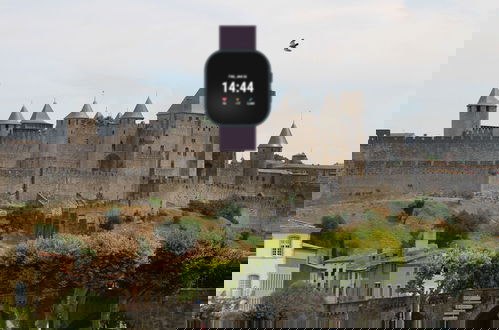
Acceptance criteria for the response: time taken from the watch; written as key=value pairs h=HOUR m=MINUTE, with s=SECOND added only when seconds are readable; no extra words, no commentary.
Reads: h=14 m=44
